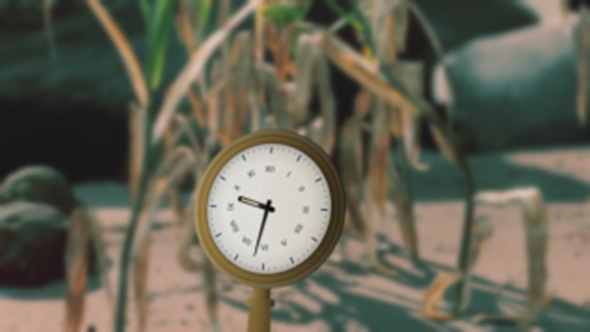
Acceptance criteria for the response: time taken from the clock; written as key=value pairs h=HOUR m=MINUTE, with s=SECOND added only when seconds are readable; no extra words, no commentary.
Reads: h=9 m=32
